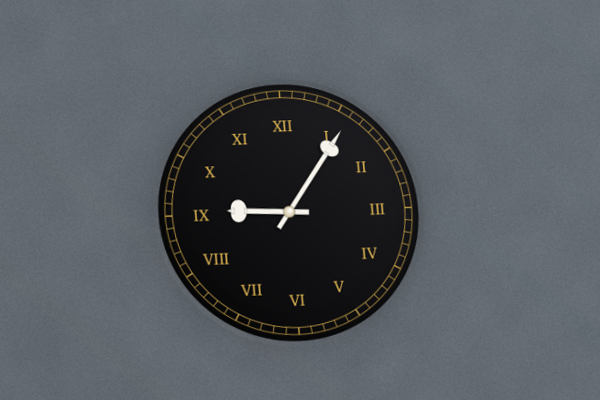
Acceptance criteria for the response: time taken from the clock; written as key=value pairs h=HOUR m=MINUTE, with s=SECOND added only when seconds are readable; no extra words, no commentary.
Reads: h=9 m=6
